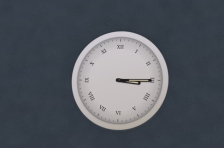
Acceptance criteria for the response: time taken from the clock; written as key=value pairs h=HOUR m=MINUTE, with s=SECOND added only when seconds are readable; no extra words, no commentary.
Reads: h=3 m=15
